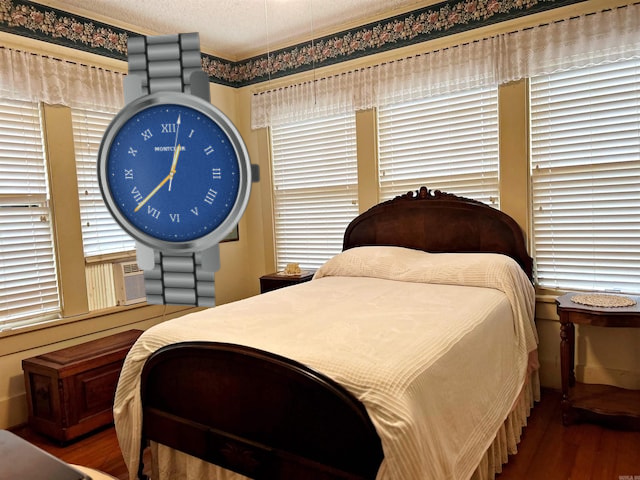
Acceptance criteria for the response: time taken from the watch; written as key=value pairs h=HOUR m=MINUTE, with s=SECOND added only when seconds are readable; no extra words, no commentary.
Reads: h=12 m=38 s=2
